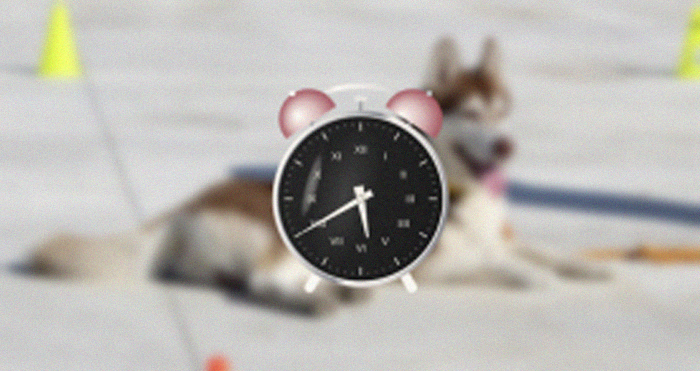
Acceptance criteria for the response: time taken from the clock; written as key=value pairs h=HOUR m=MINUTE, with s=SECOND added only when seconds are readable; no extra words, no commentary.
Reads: h=5 m=40
